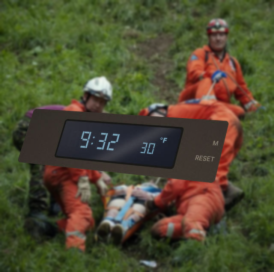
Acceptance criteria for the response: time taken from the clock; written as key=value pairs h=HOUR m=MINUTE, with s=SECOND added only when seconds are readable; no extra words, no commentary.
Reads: h=9 m=32
